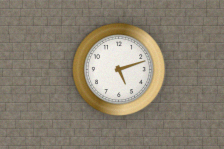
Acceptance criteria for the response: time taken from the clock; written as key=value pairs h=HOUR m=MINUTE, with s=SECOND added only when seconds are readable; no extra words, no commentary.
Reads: h=5 m=12
